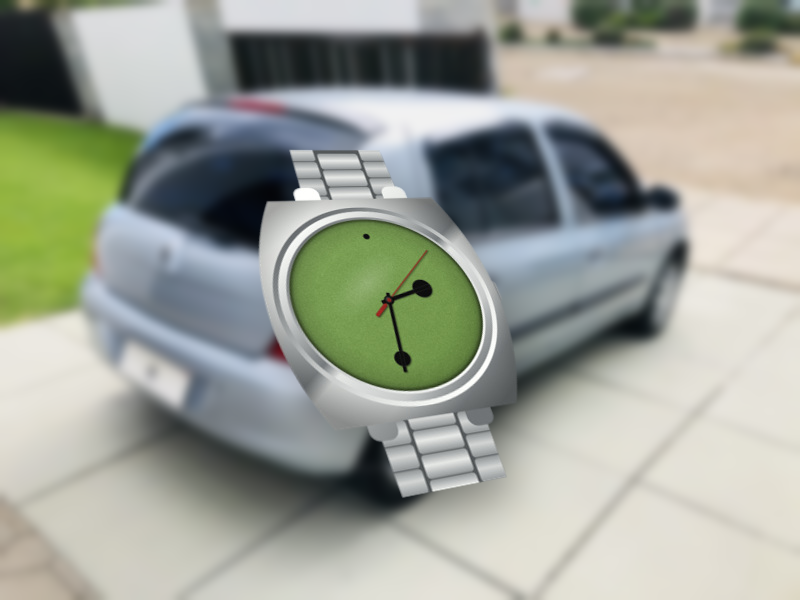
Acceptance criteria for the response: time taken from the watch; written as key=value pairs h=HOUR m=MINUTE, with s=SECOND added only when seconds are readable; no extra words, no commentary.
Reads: h=2 m=31 s=8
